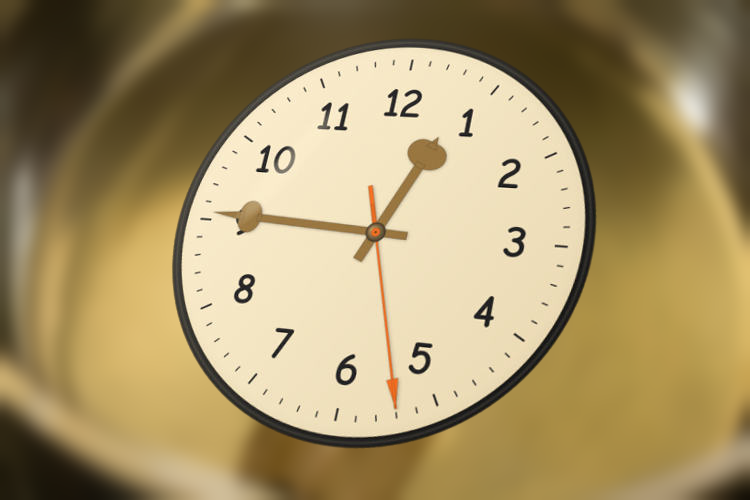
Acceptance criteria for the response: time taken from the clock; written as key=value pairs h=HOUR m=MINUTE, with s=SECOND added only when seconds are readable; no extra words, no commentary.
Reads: h=12 m=45 s=27
